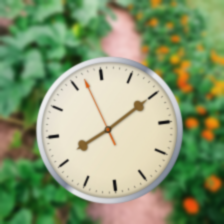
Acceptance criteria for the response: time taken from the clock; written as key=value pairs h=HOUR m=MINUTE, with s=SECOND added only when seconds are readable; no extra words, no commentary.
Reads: h=8 m=9 s=57
